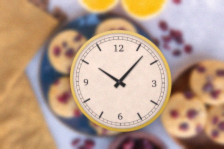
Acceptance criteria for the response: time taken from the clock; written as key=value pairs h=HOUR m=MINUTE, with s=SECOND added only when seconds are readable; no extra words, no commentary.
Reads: h=10 m=7
